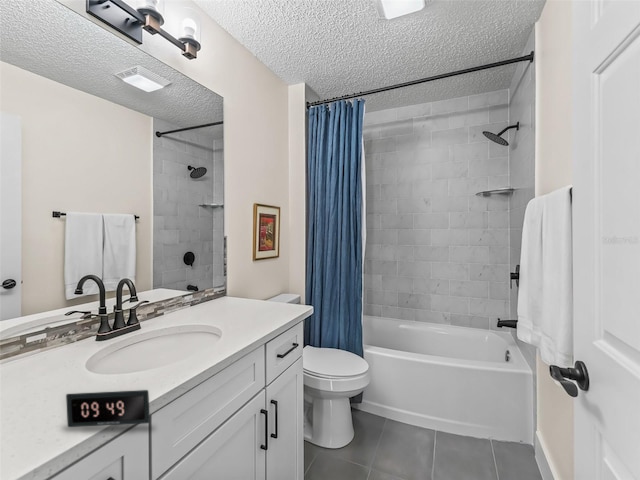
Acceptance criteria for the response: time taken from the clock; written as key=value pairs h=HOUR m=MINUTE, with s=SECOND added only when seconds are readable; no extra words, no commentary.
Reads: h=9 m=49
